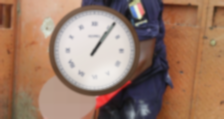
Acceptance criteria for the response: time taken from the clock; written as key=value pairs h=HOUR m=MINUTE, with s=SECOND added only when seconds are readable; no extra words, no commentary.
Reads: h=1 m=6
